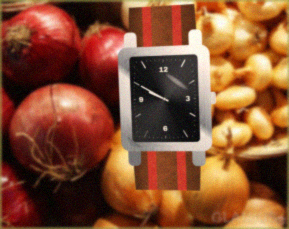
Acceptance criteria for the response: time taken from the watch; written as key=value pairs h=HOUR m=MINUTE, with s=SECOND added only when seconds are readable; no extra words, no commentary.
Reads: h=9 m=50
